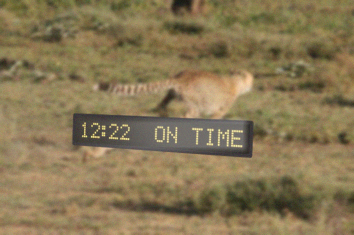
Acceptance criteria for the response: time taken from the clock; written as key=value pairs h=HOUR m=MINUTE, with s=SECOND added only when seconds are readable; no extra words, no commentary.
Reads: h=12 m=22
